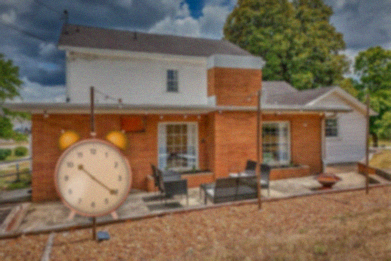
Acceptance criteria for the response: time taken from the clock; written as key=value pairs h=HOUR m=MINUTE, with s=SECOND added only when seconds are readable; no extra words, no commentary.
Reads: h=10 m=21
